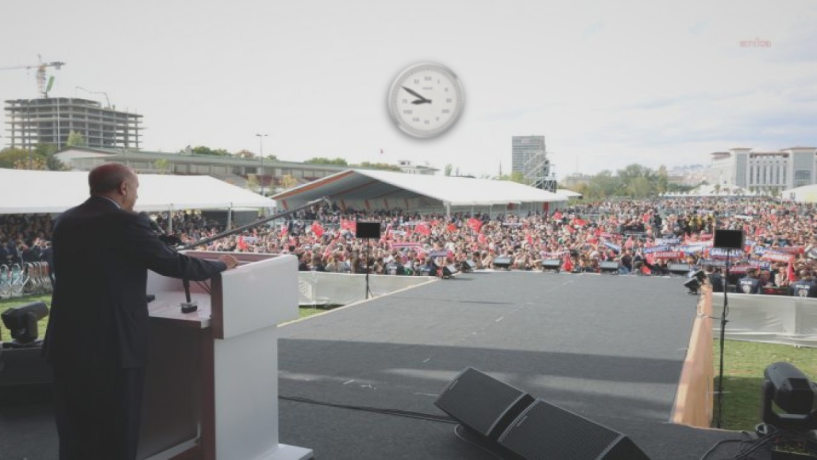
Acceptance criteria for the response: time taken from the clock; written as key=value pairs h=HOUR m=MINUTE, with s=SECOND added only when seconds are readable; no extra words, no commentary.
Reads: h=8 m=50
